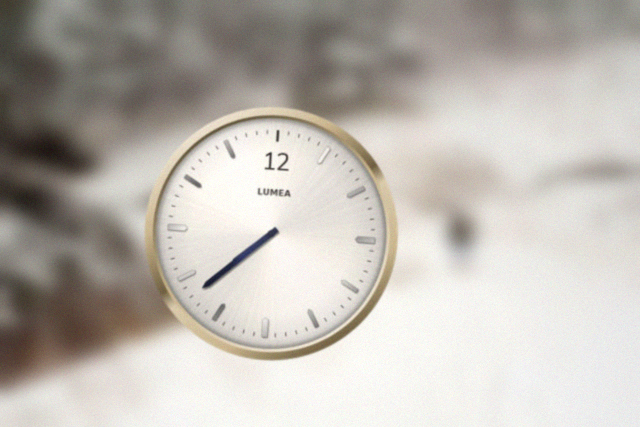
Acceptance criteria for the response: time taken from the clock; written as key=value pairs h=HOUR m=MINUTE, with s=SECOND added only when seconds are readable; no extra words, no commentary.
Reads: h=7 m=38
